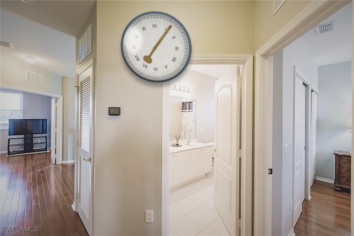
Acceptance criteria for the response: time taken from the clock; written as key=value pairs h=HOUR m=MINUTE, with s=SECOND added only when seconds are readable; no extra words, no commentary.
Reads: h=7 m=6
